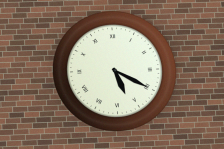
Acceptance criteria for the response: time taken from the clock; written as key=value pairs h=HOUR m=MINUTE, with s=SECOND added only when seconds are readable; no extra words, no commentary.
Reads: h=5 m=20
